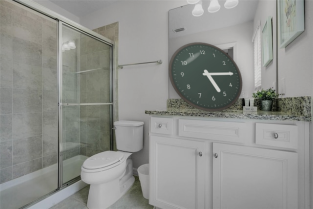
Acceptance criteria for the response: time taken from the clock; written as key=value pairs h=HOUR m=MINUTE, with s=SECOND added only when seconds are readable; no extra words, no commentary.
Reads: h=5 m=15
